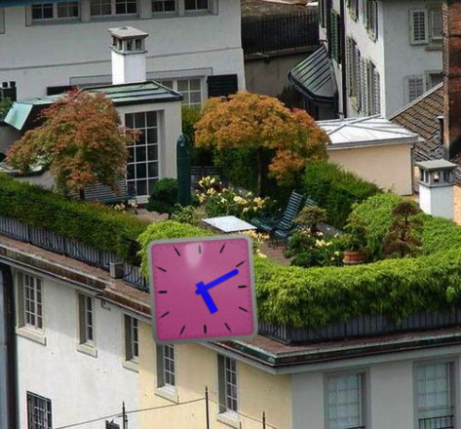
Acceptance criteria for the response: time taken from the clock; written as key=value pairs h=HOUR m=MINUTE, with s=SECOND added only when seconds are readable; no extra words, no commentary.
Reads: h=5 m=11
